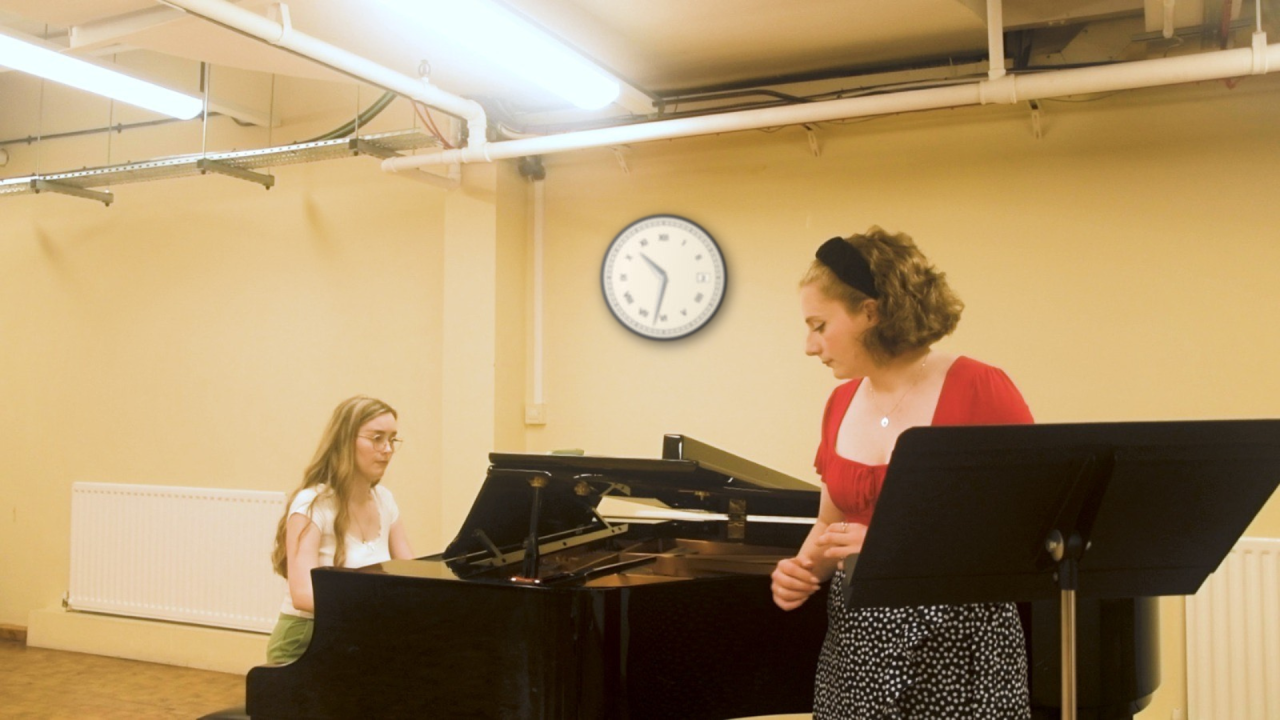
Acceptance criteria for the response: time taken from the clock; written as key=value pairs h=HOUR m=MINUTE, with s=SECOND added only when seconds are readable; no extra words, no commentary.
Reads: h=10 m=32
